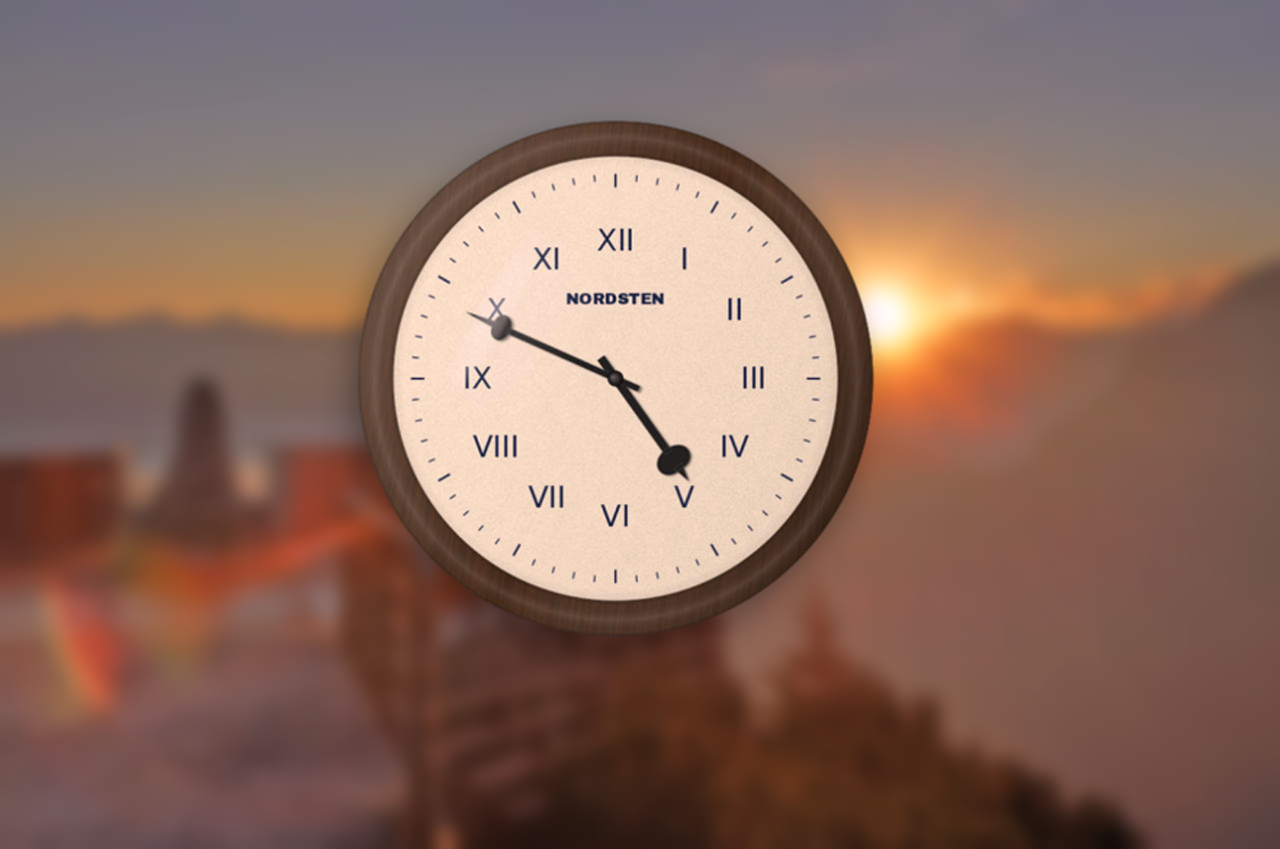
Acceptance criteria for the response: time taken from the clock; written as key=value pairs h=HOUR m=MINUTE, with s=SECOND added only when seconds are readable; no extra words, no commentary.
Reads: h=4 m=49
